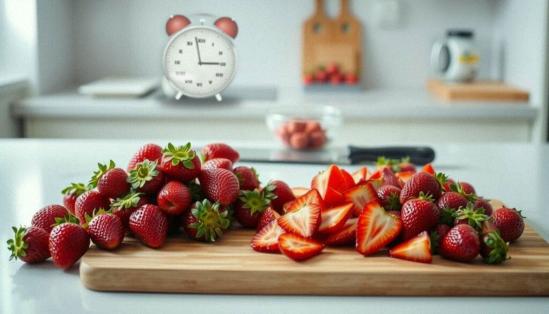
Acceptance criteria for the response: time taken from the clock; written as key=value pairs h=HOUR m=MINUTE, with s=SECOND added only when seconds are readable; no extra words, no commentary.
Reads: h=2 m=58
